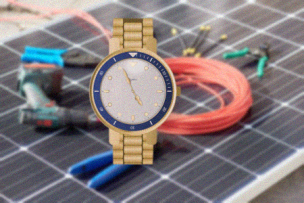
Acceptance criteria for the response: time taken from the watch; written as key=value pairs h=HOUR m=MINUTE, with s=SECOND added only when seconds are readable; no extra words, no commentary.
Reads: h=4 m=56
